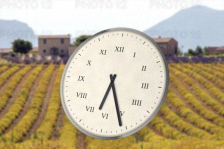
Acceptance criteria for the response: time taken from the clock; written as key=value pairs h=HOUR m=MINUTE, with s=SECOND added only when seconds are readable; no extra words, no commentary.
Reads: h=6 m=26
